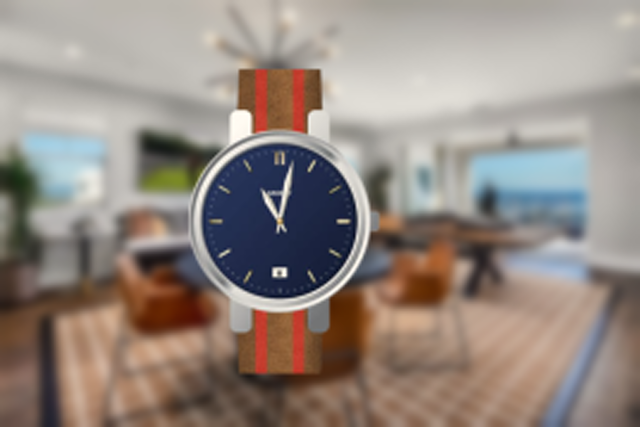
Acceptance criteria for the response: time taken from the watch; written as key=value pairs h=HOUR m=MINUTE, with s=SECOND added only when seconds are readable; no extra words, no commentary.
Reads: h=11 m=2
